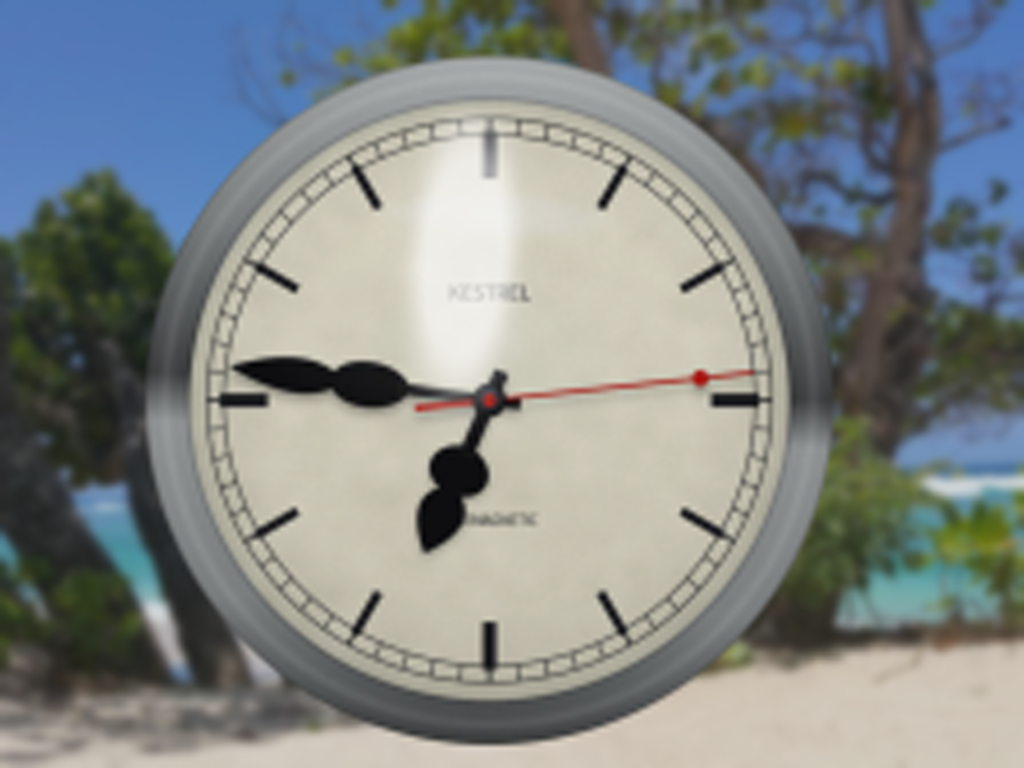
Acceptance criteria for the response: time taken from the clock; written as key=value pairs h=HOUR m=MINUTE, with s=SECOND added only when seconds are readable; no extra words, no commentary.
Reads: h=6 m=46 s=14
